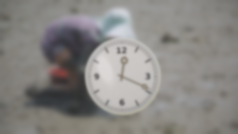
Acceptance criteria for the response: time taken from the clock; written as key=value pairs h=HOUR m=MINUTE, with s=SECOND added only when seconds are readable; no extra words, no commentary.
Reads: h=12 m=19
